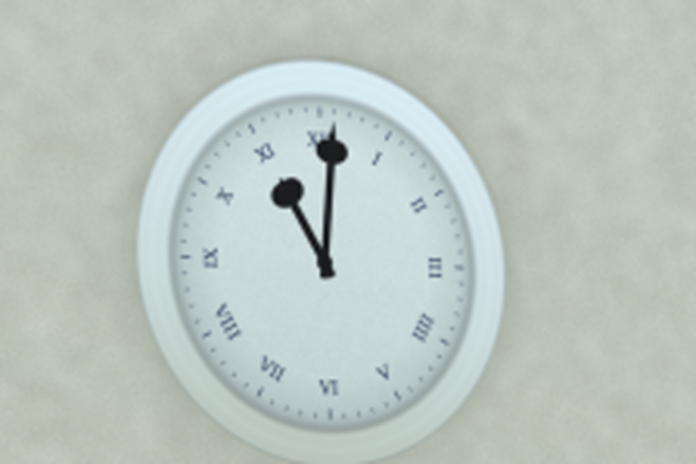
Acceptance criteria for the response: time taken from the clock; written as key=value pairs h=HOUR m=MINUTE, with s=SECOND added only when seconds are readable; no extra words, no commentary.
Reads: h=11 m=1
